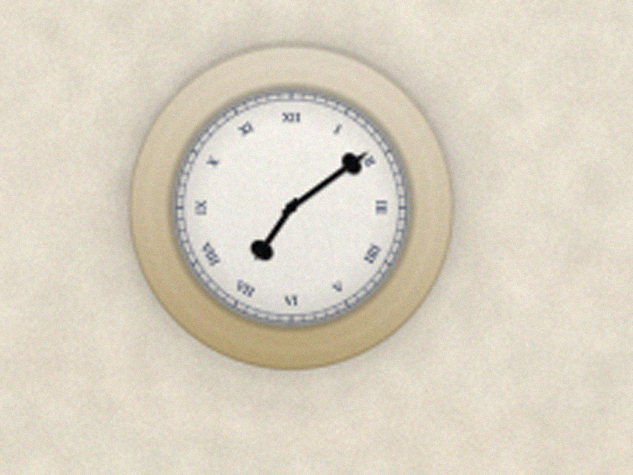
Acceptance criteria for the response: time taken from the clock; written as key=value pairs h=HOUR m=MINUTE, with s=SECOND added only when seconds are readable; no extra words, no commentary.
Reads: h=7 m=9
